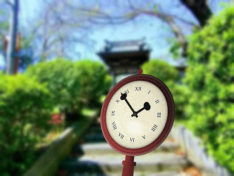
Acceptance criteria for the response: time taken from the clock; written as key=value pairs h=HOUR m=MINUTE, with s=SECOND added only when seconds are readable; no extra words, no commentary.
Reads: h=1 m=53
